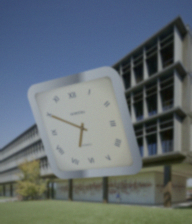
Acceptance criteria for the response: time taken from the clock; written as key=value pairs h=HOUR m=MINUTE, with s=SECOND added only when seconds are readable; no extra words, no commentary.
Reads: h=6 m=50
